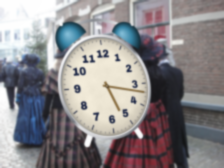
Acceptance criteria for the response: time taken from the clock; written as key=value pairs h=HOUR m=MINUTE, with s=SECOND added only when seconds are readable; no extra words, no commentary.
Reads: h=5 m=17
